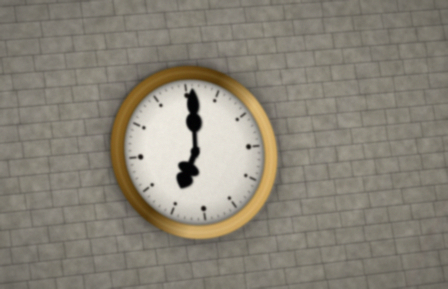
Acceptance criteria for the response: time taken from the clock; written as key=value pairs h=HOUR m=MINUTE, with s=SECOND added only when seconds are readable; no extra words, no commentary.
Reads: h=7 m=1
